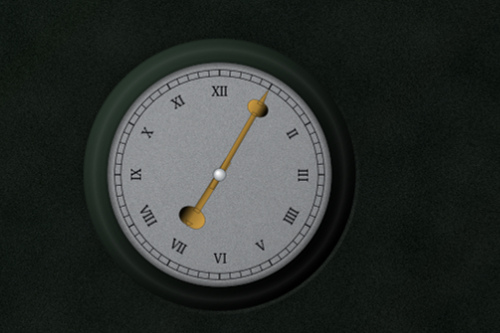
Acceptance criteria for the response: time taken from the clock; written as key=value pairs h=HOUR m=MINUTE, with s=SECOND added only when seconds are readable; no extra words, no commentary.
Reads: h=7 m=5
